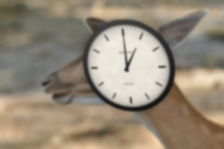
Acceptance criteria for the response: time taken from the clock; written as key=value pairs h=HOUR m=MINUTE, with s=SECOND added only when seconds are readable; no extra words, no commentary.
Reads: h=1 m=0
